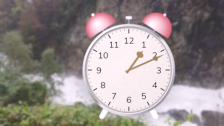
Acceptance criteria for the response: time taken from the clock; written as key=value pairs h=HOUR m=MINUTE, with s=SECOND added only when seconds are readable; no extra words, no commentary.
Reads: h=1 m=11
